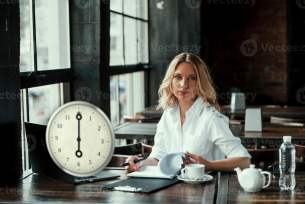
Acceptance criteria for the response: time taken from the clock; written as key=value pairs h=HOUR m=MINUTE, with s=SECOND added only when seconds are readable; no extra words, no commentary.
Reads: h=6 m=0
